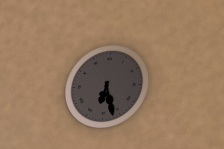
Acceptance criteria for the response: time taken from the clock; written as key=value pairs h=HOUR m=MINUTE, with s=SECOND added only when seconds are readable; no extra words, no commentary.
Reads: h=6 m=27
